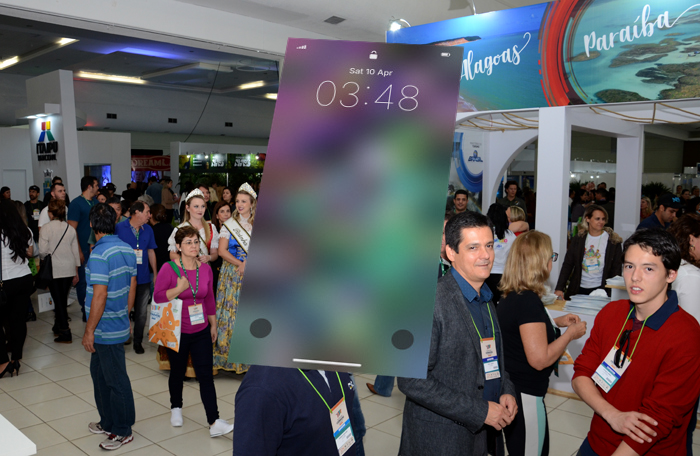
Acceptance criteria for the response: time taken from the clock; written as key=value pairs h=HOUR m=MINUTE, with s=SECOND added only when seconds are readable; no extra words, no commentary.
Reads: h=3 m=48
